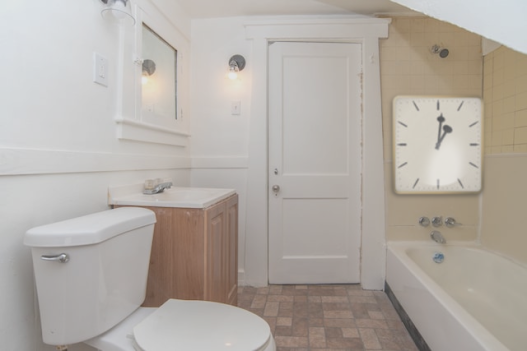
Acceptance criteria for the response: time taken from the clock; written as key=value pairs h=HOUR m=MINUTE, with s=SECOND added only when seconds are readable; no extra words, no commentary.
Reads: h=1 m=1
